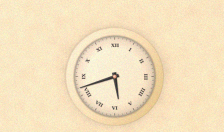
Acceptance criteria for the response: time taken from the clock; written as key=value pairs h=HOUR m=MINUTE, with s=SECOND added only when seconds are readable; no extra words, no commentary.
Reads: h=5 m=42
